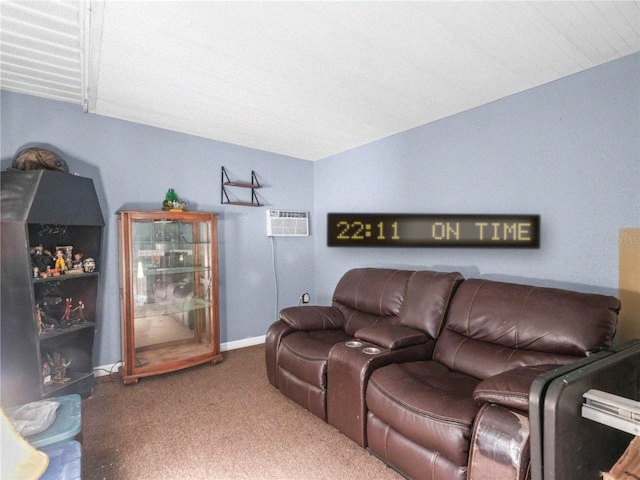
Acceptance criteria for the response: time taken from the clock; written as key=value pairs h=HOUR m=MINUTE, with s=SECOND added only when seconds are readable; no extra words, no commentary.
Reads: h=22 m=11
